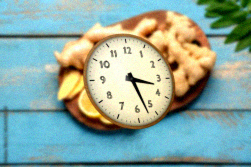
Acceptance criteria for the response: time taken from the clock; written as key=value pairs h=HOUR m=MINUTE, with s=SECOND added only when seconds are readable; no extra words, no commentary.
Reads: h=3 m=27
